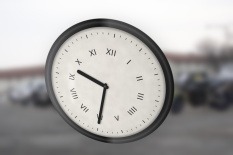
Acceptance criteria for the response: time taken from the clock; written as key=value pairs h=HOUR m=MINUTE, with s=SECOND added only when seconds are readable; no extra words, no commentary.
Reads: h=9 m=30
